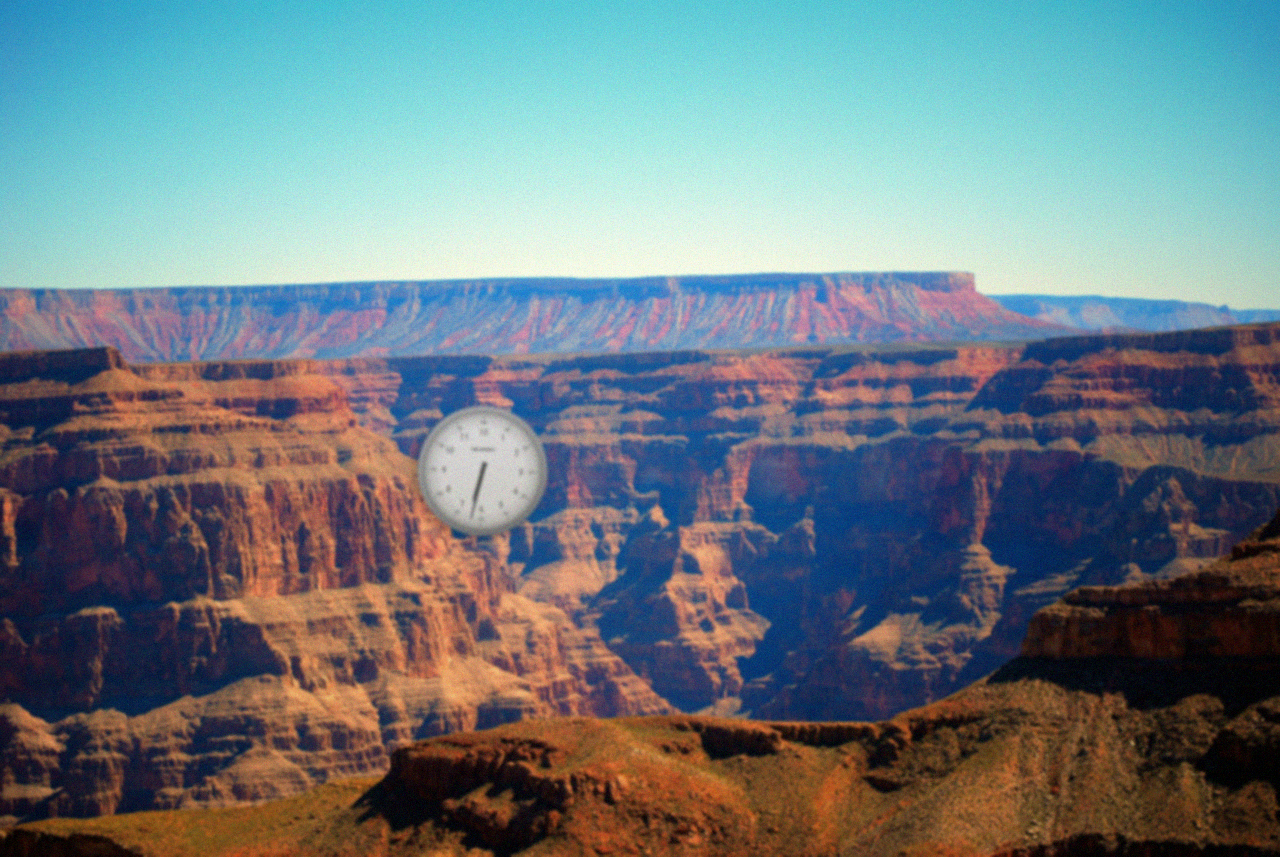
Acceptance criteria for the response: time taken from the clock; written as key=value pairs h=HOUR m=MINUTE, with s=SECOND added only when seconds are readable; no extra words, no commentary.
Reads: h=6 m=32
